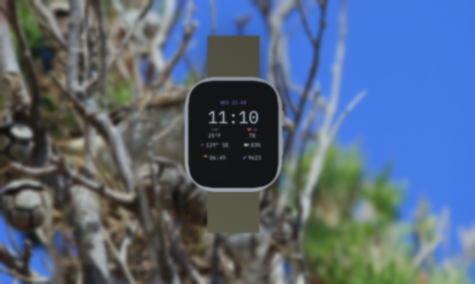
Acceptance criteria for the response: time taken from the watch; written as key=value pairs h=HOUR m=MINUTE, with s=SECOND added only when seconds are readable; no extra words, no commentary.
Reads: h=11 m=10
